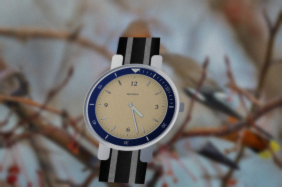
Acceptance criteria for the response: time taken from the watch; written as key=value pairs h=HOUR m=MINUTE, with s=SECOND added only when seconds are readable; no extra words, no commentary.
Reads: h=4 m=27
